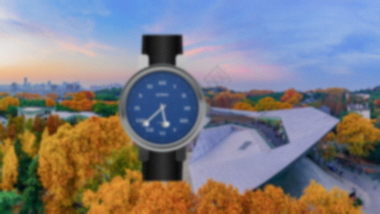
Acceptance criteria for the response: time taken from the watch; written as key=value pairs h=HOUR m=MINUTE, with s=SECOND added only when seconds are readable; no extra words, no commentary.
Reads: h=5 m=38
